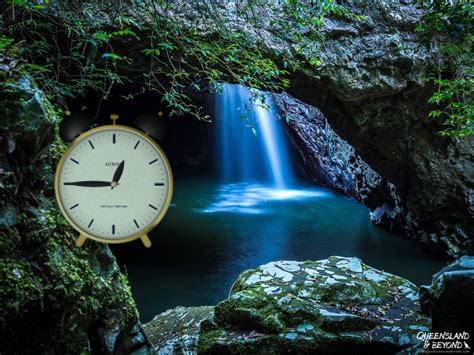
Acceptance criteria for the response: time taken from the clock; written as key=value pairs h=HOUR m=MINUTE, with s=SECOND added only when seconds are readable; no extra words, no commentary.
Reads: h=12 m=45
